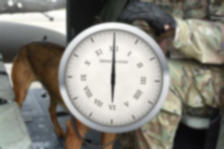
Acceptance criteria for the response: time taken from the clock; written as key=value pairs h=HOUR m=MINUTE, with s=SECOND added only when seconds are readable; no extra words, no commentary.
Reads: h=6 m=0
